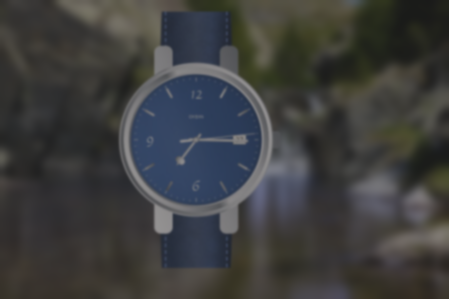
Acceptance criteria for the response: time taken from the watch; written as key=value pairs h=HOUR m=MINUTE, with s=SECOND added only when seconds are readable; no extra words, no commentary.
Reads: h=7 m=15 s=14
